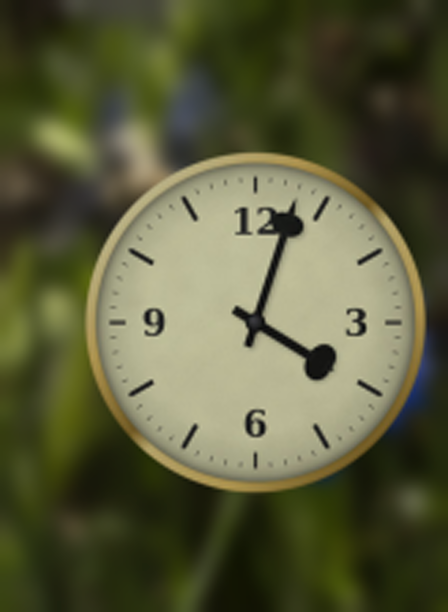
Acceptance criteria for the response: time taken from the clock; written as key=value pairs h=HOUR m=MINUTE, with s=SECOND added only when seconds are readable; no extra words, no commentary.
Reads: h=4 m=3
